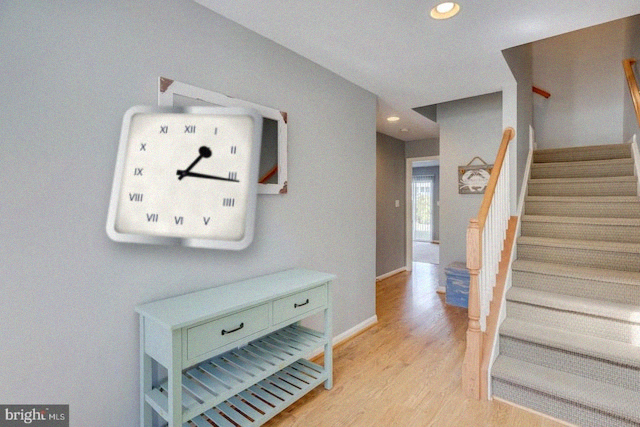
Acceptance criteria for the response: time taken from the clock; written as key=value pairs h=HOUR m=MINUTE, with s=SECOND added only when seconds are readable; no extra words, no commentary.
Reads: h=1 m=16
